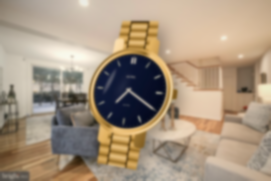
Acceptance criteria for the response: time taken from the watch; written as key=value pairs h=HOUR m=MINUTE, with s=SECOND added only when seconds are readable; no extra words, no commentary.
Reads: h=7 m=20
